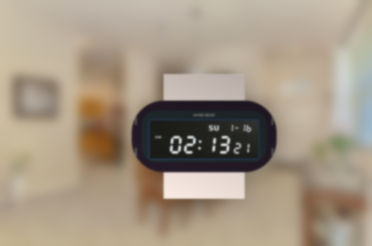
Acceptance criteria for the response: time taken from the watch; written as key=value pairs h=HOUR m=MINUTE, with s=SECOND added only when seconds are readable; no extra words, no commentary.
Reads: h=2 m=13 s=21
